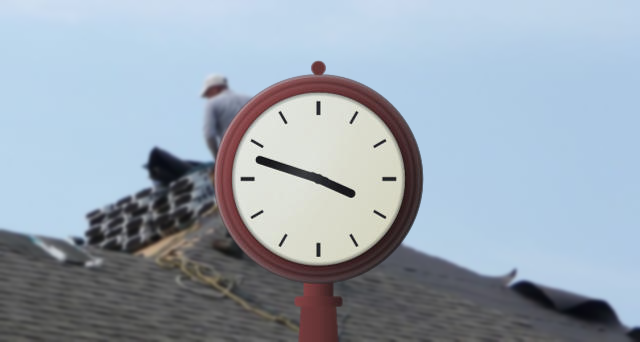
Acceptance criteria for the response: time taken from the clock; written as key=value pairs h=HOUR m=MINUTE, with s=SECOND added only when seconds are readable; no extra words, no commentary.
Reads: h=3 m=48
